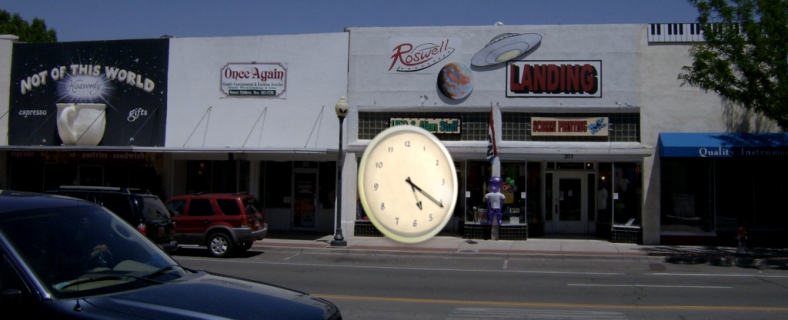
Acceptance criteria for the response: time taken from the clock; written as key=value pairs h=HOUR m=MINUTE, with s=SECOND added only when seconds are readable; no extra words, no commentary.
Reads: h=5 m=21
